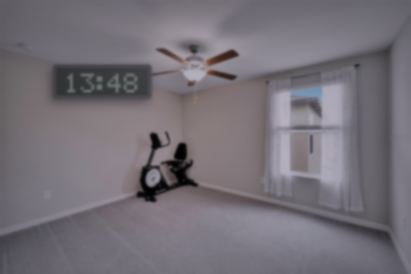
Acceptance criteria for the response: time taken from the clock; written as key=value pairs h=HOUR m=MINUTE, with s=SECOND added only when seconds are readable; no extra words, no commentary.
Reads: h=13 m=48
